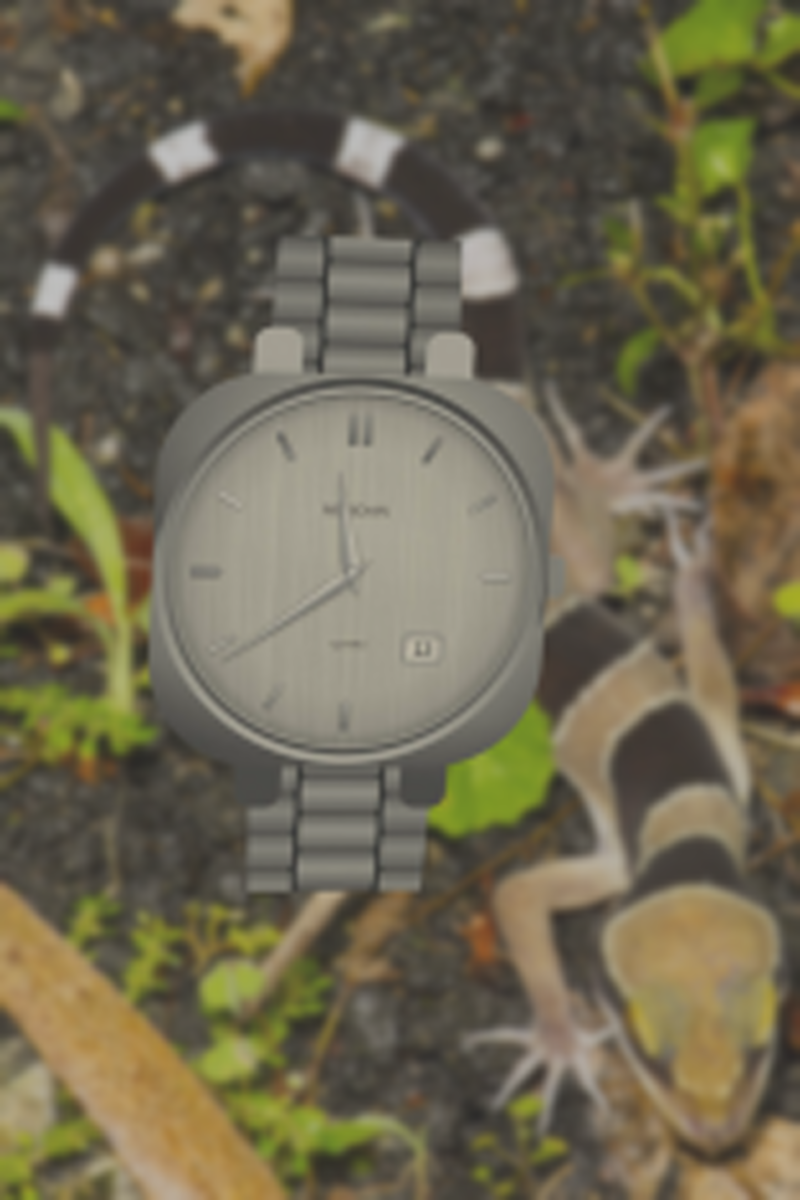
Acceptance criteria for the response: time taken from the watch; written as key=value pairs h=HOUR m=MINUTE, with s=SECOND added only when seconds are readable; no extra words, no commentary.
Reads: h=11 m=39
